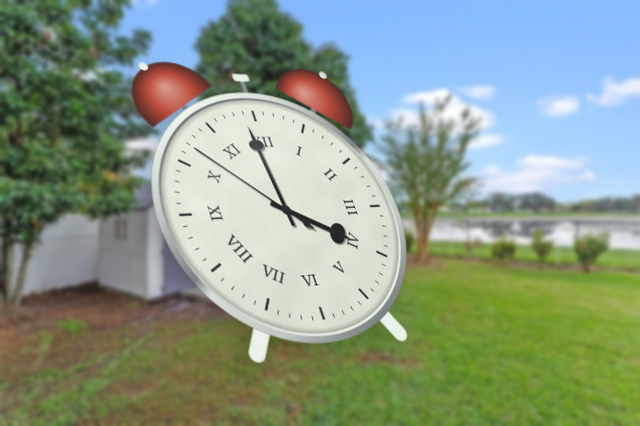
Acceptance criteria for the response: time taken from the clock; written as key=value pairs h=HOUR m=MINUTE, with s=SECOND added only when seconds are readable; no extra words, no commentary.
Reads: h=3 m=58 s=52
